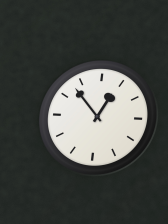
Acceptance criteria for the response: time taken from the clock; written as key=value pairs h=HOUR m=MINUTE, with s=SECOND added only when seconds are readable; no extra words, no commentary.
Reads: h=12 m=53
